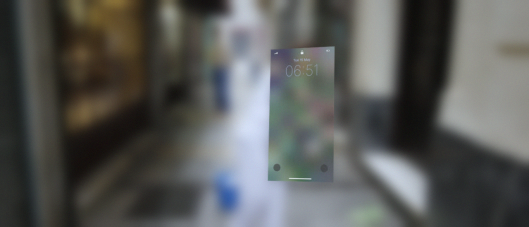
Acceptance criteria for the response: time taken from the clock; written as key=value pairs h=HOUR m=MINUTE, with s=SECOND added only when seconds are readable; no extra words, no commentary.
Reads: h=6 m=51
